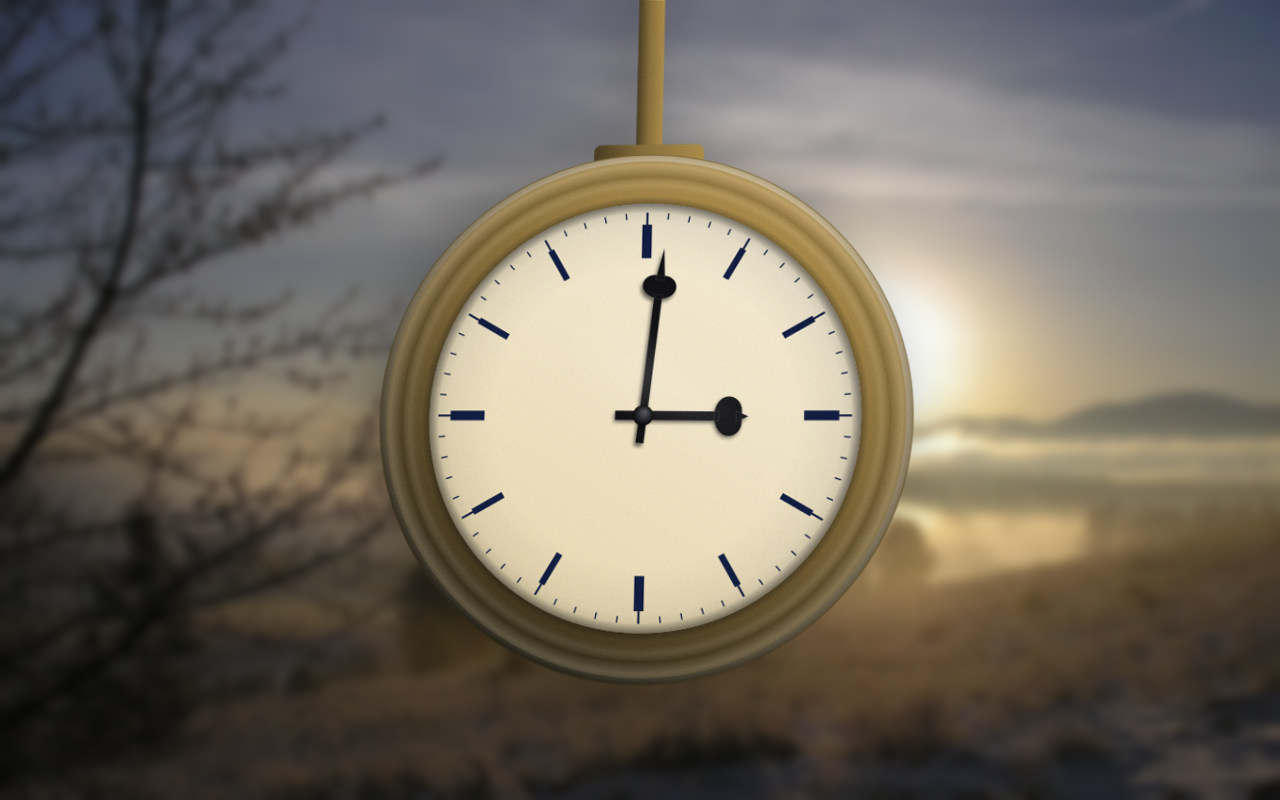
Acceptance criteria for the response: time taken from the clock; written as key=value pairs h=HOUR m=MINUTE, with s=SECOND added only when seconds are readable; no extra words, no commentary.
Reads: h=3 m=1
